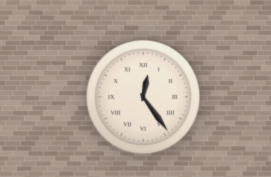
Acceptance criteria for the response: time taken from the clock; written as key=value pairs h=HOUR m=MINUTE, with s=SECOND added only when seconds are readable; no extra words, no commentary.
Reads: h=12 m=24
